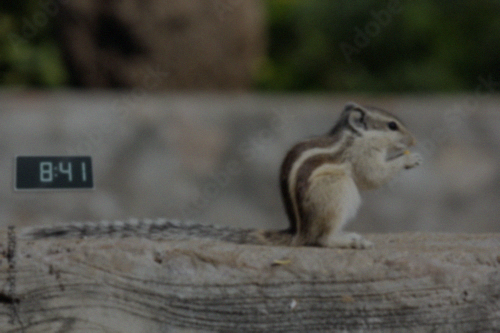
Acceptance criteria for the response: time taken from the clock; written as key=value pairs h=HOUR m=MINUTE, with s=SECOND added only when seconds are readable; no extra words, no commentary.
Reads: h=8 m=41
